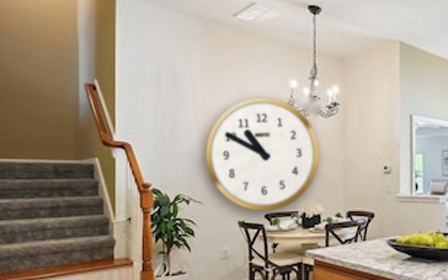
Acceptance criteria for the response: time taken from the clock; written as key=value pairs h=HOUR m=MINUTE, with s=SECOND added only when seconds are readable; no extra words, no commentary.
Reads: h=10 m=50
